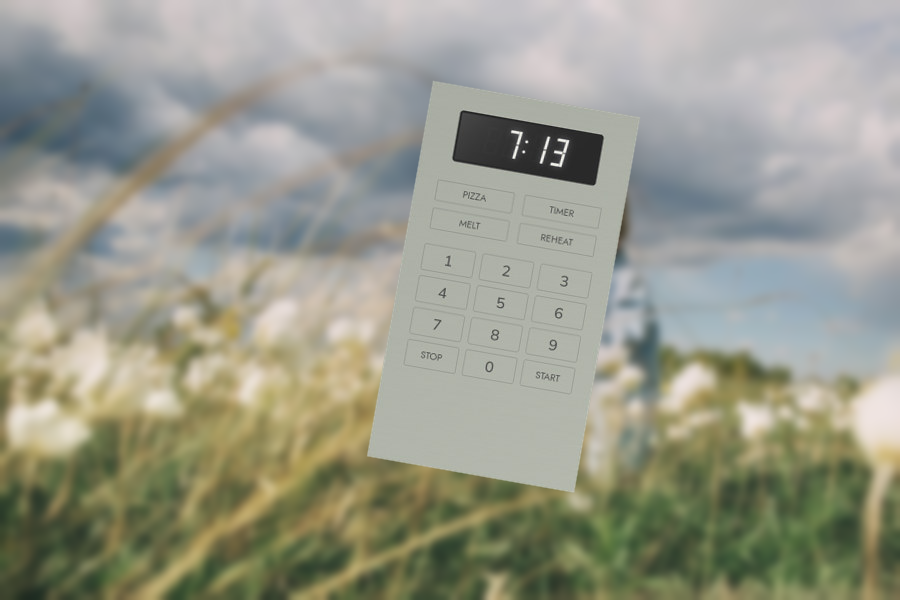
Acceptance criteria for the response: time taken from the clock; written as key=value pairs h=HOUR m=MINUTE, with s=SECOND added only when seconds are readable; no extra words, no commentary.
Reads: h=7 m=13
